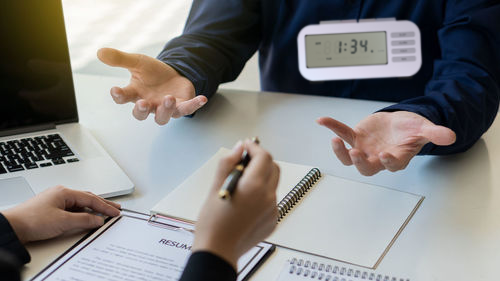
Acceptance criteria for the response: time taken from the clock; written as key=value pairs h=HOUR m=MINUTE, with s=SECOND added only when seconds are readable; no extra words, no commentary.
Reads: h=1 m=34
